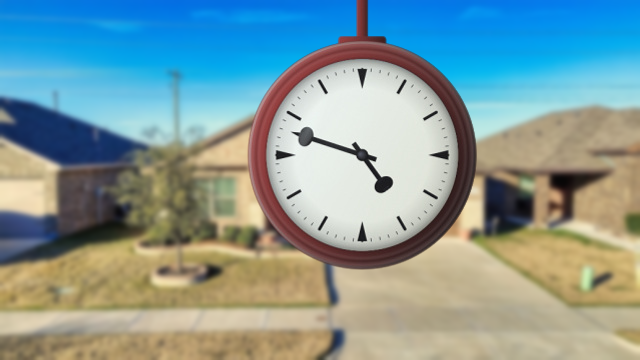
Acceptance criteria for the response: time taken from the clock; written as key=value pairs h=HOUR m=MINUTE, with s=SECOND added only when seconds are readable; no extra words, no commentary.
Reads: h=4 m=48
